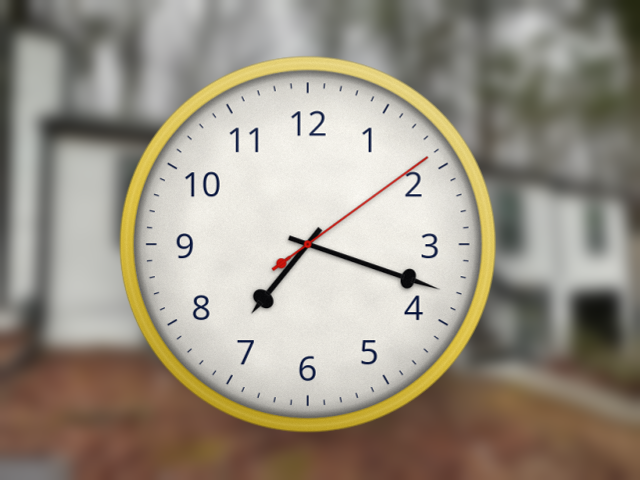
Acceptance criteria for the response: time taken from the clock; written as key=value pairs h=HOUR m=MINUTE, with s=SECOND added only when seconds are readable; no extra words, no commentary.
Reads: h=7 m=18 s=9
